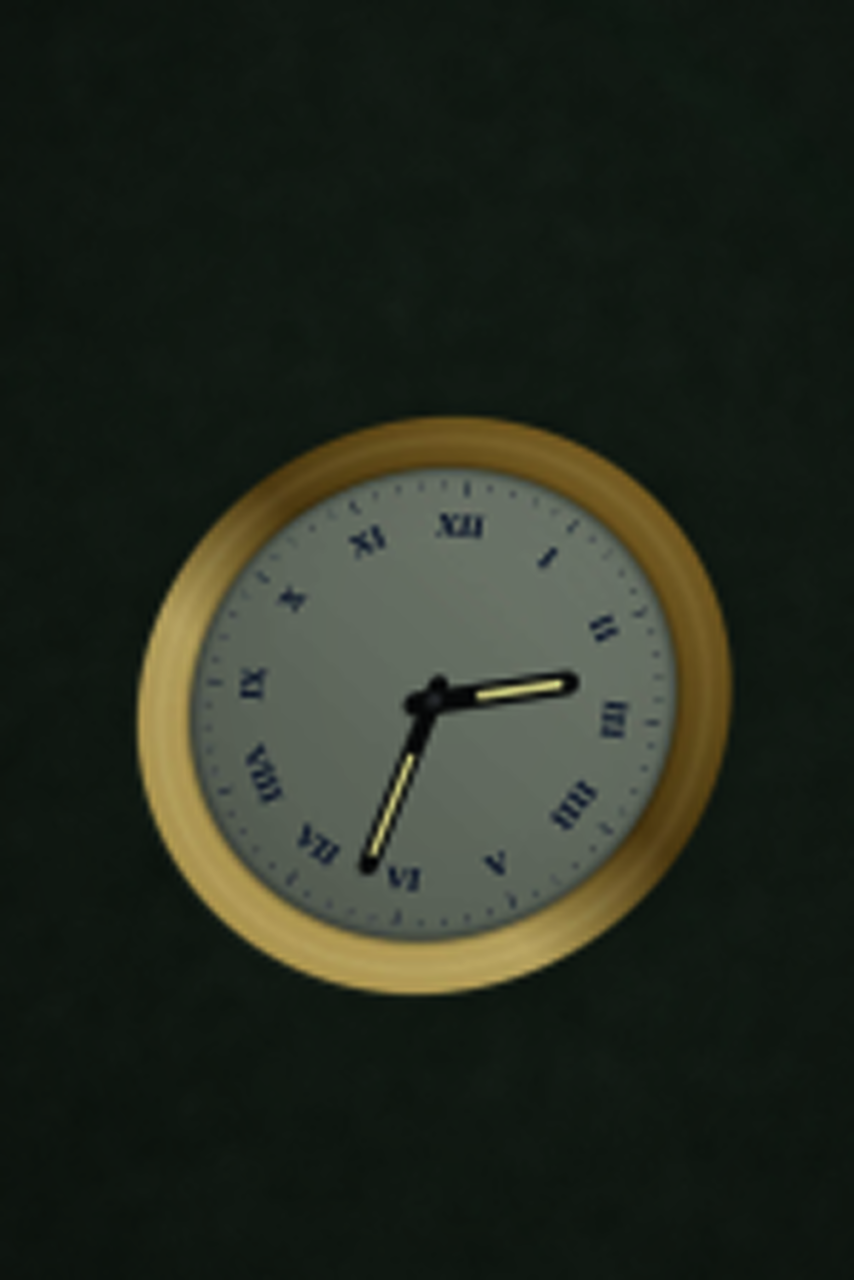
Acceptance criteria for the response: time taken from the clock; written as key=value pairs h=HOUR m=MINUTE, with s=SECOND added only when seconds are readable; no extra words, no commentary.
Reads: h=2 m=32
